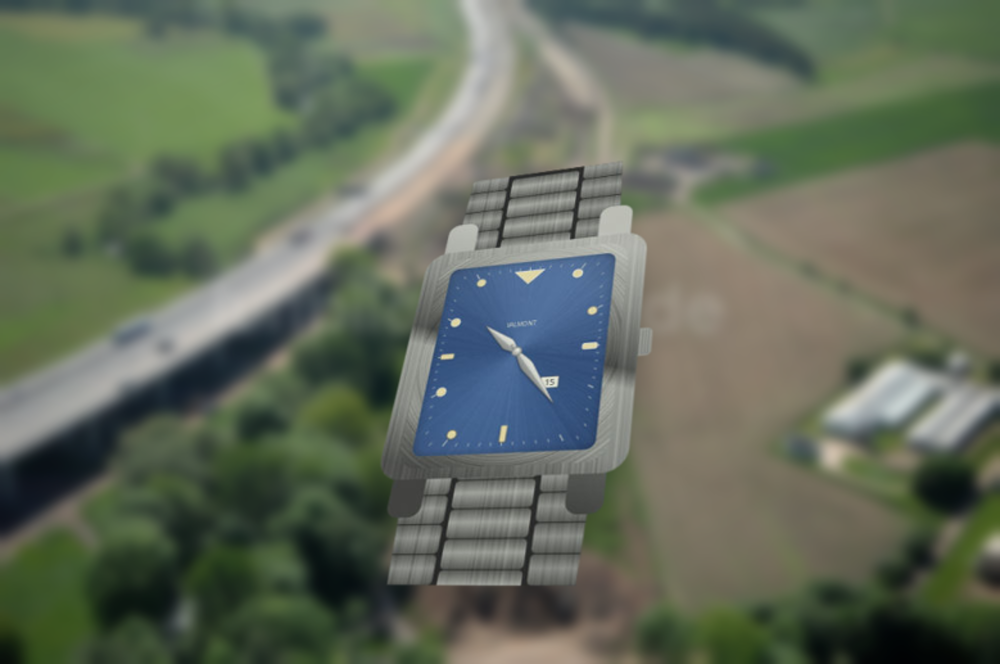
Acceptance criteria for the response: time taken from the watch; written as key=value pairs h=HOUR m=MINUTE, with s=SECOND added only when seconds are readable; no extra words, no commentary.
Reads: h=10 m=24
